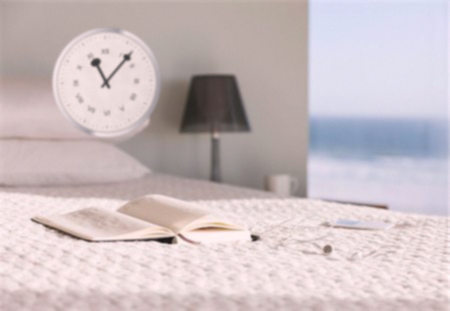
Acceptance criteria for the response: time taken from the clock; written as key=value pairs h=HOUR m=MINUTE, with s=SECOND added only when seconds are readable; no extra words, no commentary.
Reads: h=11 m=7
